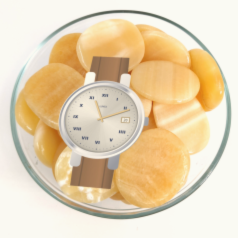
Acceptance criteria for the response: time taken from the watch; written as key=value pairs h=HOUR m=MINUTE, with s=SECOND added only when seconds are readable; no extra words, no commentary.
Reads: h=11 m=11
